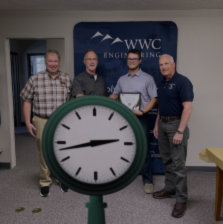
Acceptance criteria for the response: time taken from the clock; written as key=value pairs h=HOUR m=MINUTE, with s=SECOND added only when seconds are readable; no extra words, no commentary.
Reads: h=2 m=43
